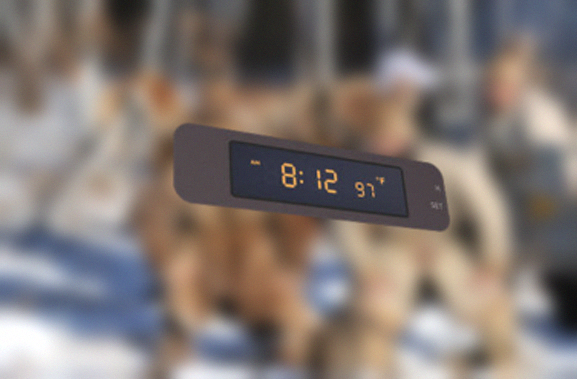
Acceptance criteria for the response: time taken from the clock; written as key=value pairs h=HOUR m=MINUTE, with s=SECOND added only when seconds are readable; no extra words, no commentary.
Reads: h=8 m=12
